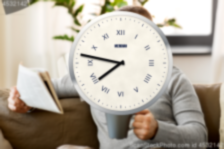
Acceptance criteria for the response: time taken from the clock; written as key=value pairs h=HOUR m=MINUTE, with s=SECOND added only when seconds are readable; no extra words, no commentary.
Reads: h=7 m=47
